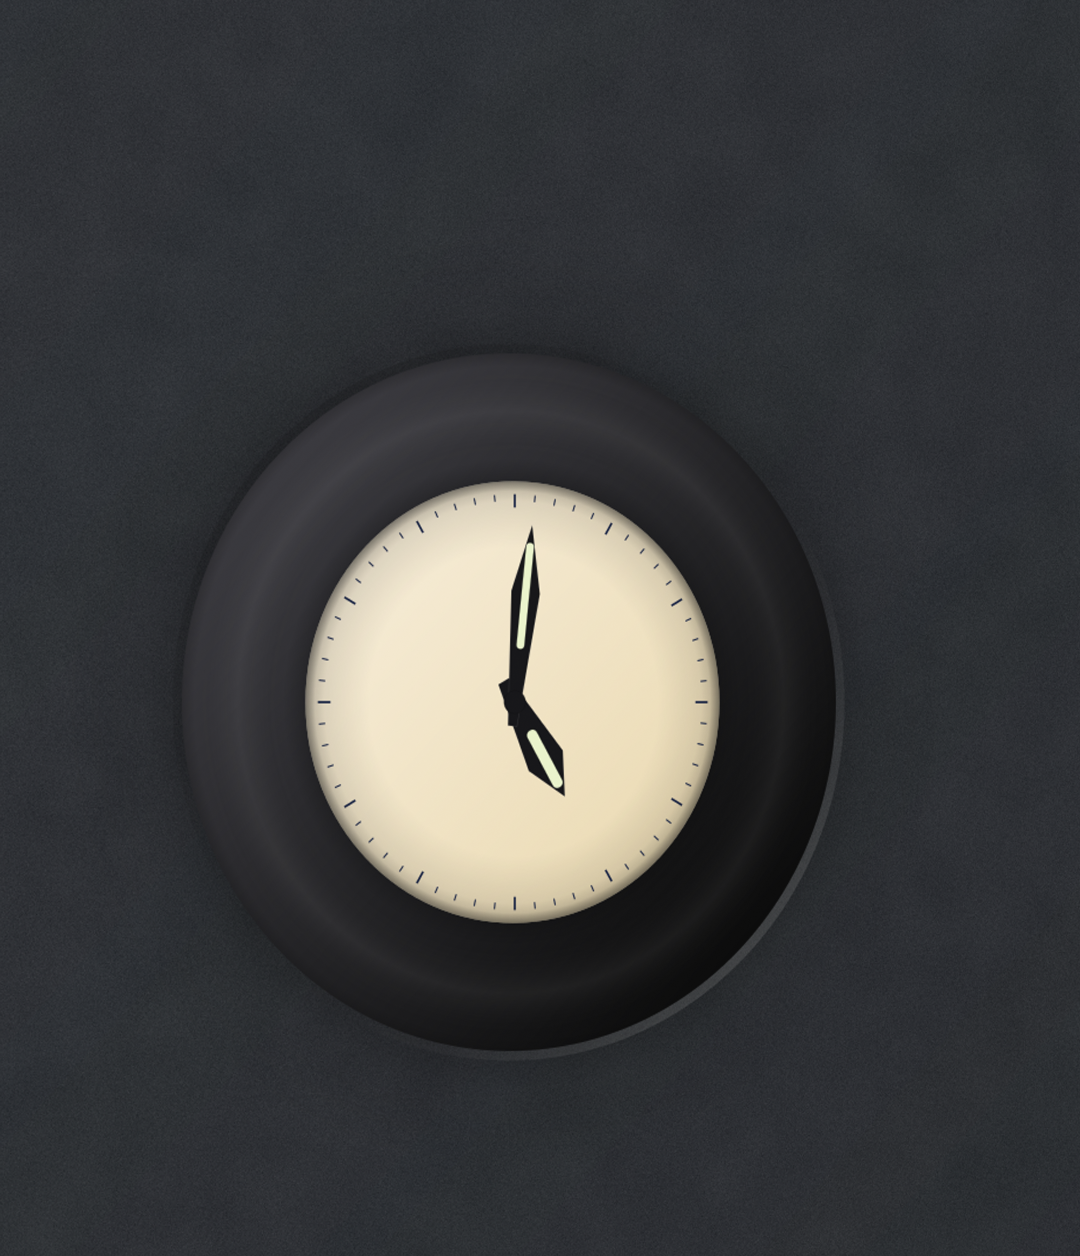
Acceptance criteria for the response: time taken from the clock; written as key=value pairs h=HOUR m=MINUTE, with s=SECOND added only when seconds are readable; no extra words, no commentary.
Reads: h=5 m=1
